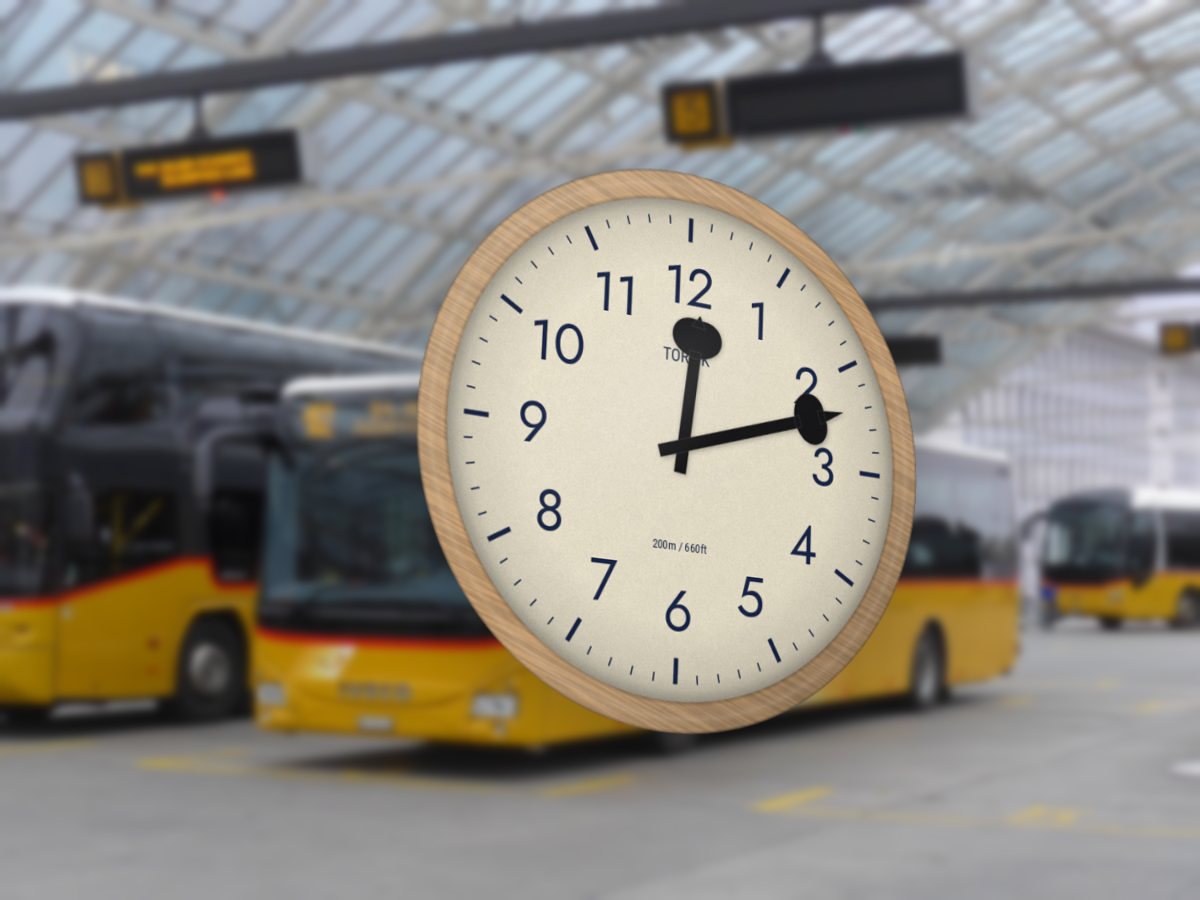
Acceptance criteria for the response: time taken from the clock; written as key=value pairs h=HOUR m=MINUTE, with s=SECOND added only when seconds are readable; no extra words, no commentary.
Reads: h=12 m=12
